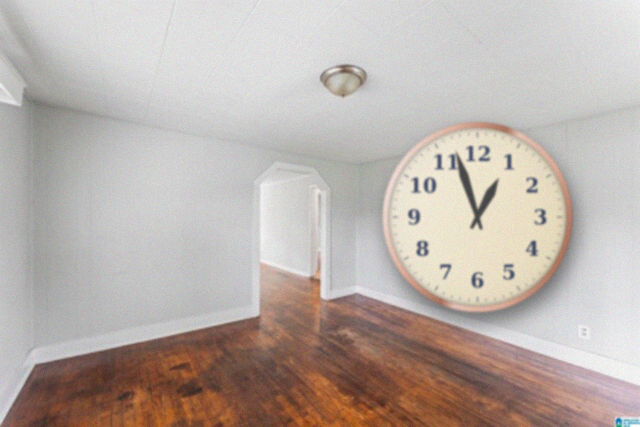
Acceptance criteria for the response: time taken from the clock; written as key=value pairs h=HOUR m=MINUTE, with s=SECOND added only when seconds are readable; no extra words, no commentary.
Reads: h=12 m=57
